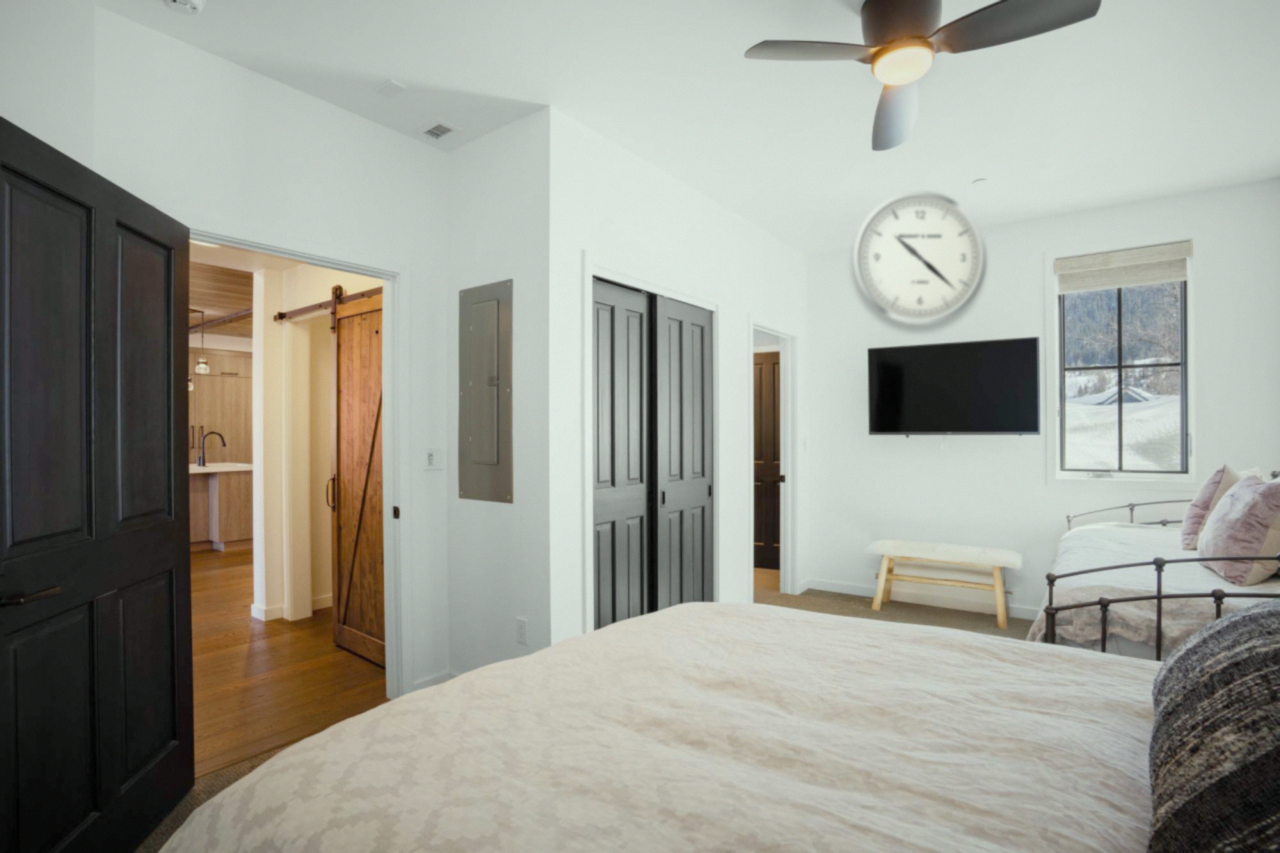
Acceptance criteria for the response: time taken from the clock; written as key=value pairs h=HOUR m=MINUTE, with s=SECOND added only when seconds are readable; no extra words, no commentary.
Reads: h=10 m=22
